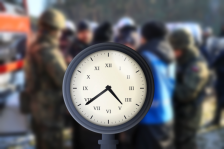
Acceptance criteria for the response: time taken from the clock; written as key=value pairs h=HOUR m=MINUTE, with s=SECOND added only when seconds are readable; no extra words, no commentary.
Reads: h=4 m=39
